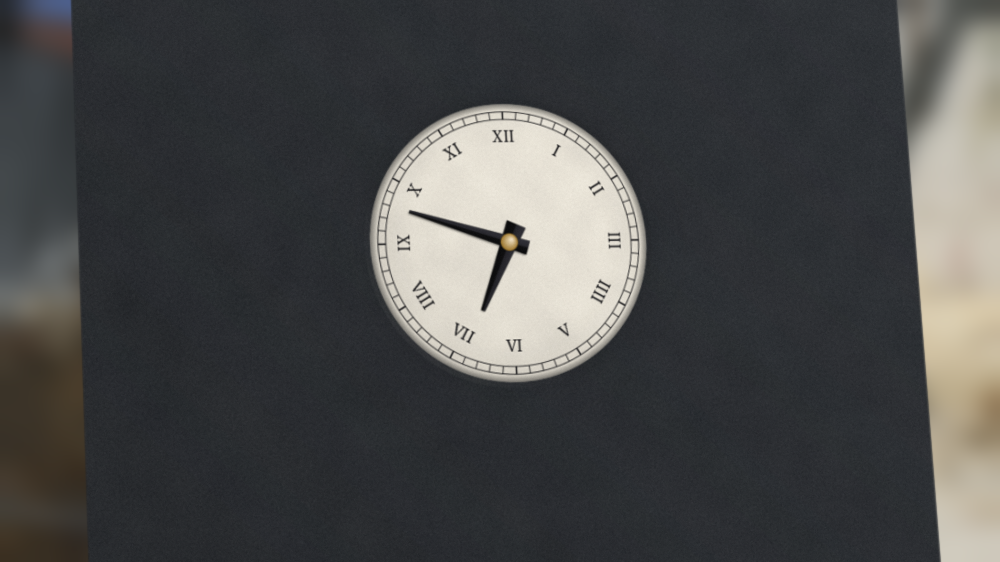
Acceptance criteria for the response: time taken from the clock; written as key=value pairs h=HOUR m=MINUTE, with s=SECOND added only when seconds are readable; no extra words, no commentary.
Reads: h=6 m=48
